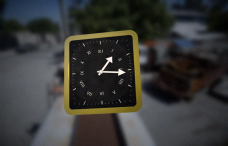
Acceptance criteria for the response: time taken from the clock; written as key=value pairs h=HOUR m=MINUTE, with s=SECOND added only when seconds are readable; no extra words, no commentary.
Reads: h=1 m=16
